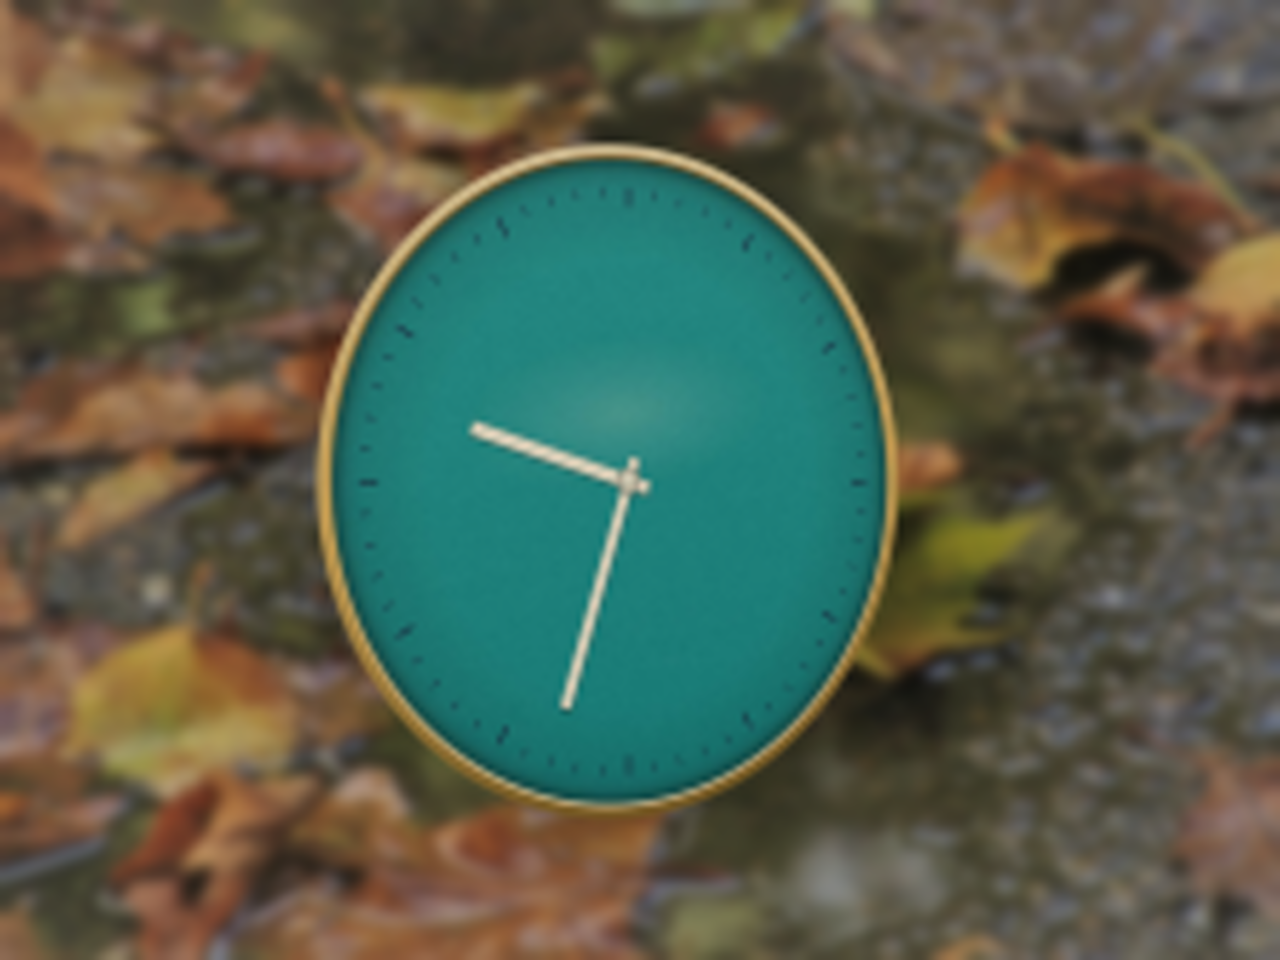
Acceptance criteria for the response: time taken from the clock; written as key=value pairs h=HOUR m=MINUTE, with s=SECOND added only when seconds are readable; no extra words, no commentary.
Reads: h=9 m=33
